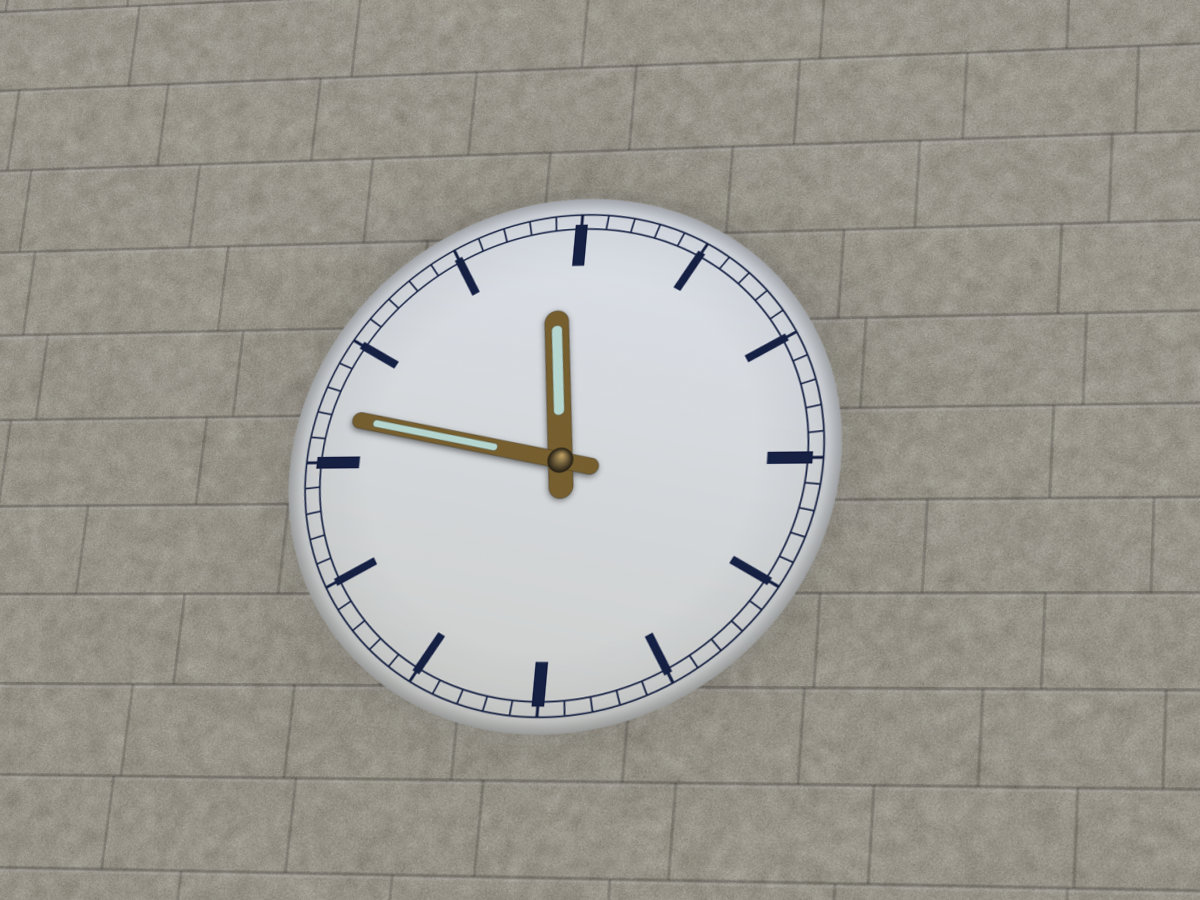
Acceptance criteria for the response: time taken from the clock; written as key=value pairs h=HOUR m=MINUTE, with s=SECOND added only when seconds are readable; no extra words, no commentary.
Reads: h=11 m=47
